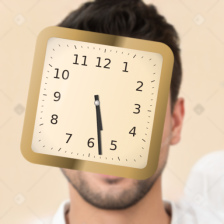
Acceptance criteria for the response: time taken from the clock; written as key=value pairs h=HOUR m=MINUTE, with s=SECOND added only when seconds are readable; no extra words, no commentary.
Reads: h=5 m=28
